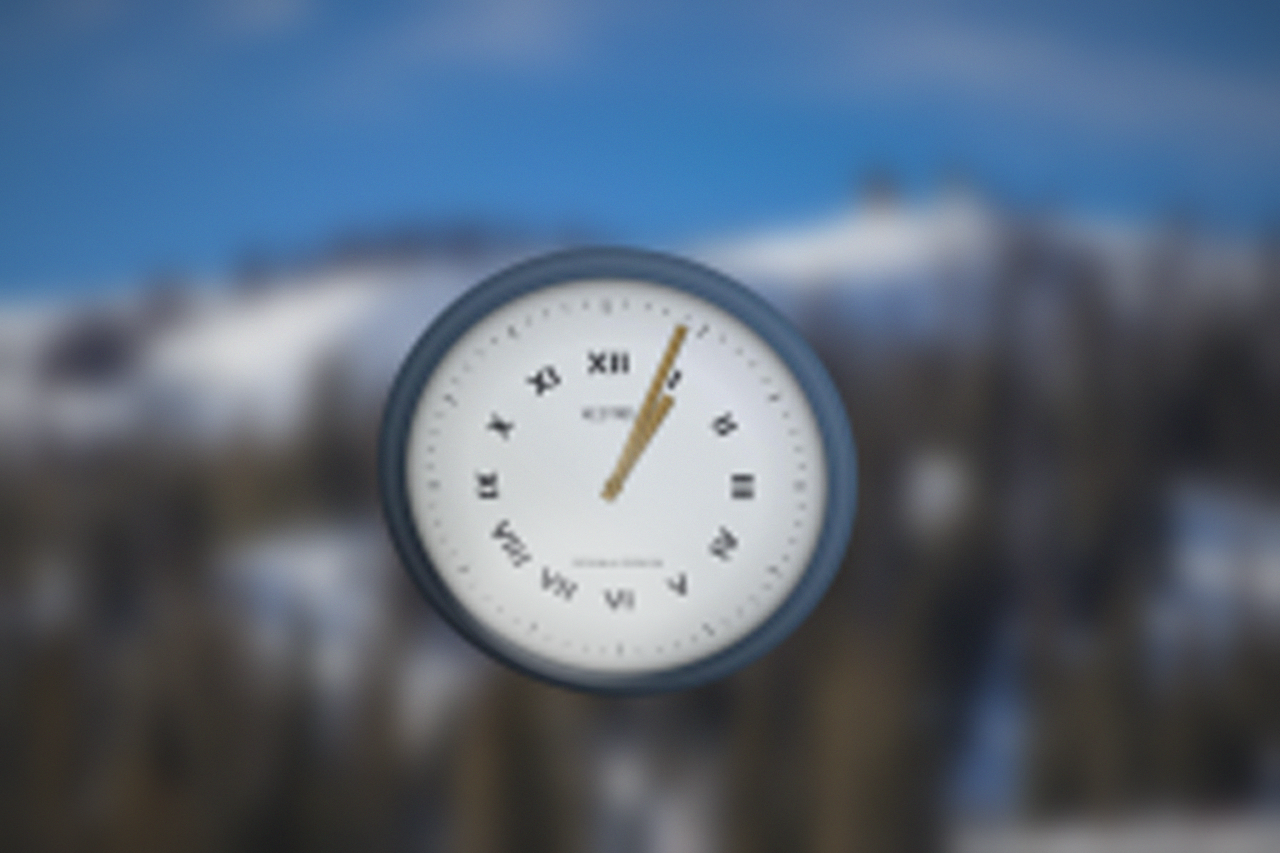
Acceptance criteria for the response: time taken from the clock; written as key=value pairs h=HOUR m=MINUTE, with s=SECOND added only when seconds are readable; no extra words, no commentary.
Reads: h=1 m=4
